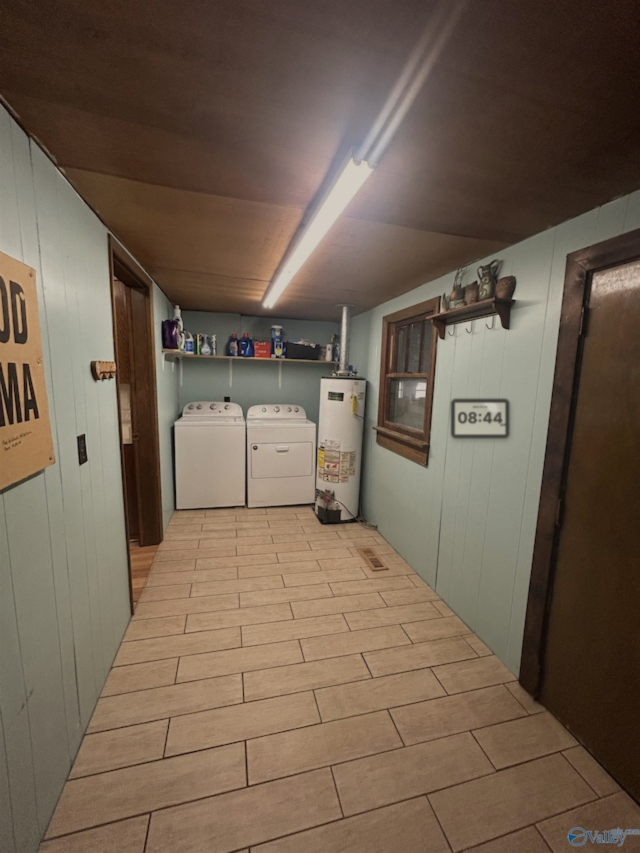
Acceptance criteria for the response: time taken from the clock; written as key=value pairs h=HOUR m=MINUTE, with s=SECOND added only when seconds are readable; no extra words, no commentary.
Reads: h=8 m=44
